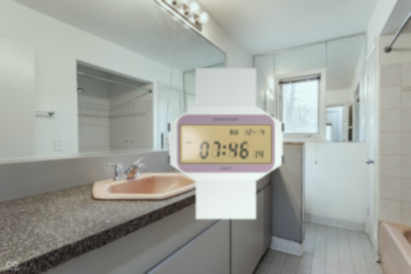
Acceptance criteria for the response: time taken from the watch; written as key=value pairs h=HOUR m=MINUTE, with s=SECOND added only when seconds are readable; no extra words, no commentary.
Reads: h=7 m=46
